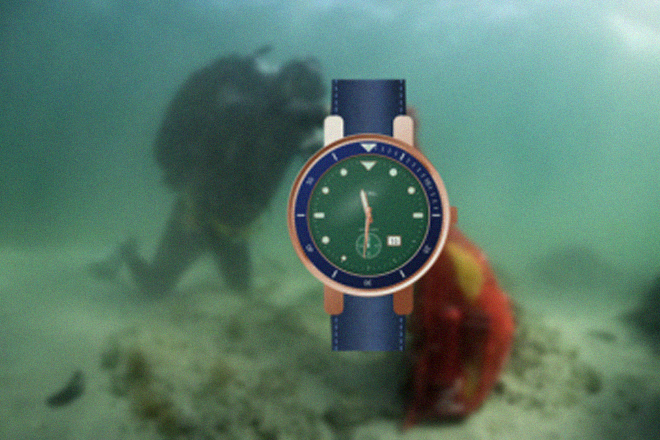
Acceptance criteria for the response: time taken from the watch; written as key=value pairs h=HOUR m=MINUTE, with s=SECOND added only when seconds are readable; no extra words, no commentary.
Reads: h=11 m=31
